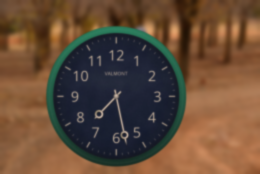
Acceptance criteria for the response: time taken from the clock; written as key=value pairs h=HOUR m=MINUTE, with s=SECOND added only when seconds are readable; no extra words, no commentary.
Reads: h=7 m=28
